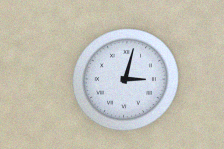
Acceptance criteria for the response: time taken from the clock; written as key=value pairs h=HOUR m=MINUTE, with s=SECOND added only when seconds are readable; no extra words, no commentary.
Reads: h=3 m=2
